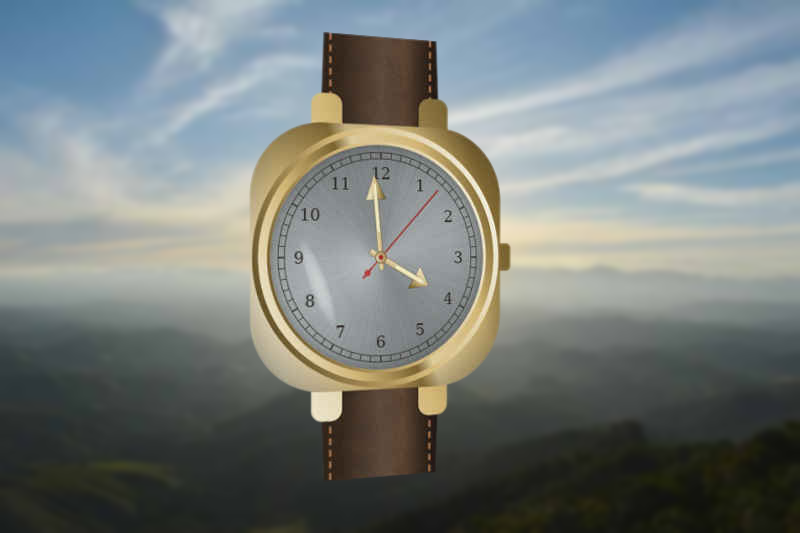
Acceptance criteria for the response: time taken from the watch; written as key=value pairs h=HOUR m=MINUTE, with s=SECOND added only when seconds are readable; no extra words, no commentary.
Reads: h=3 m=59 s=7
